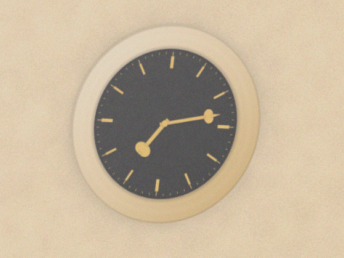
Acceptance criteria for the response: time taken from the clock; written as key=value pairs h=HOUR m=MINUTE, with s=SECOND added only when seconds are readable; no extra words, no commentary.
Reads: h=7 m=13
